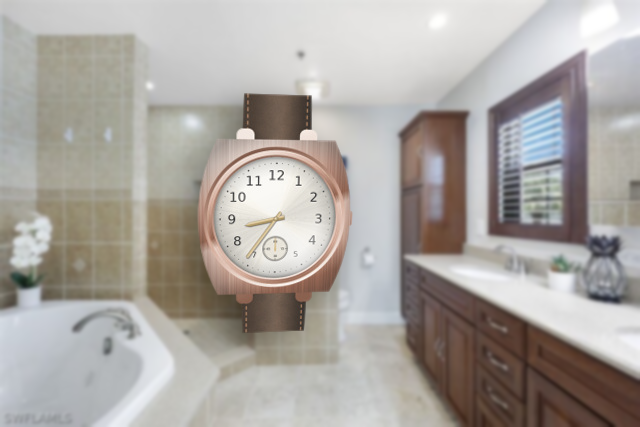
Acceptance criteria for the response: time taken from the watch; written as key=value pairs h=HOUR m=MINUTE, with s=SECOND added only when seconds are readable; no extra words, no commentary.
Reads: h=8 m=36
